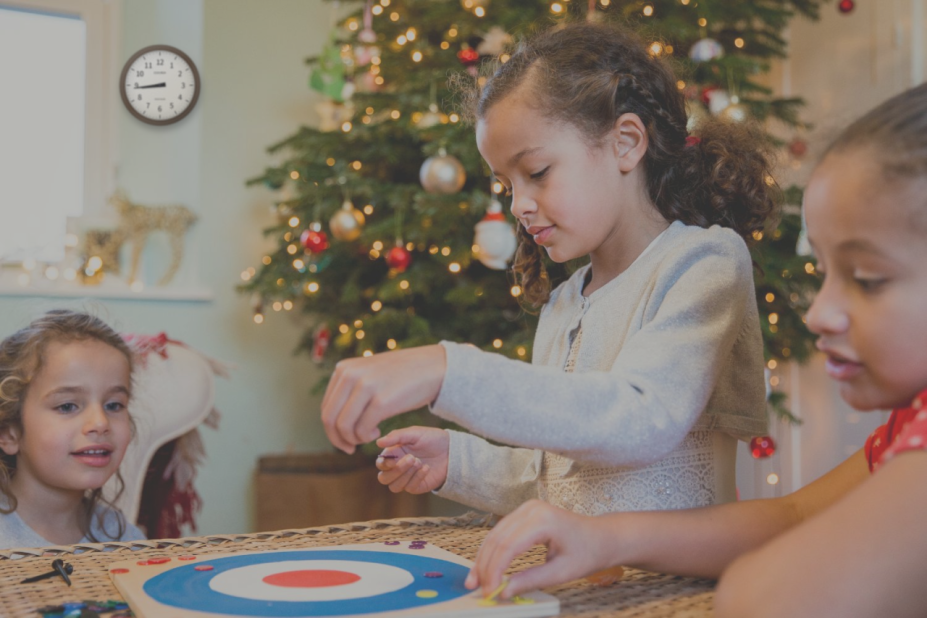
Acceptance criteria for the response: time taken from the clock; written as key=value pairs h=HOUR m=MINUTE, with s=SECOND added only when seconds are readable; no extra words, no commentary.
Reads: h=8 m=44
